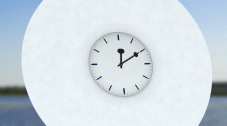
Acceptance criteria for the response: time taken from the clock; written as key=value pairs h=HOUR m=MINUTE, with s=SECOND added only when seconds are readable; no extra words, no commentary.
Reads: h=12 m=10
